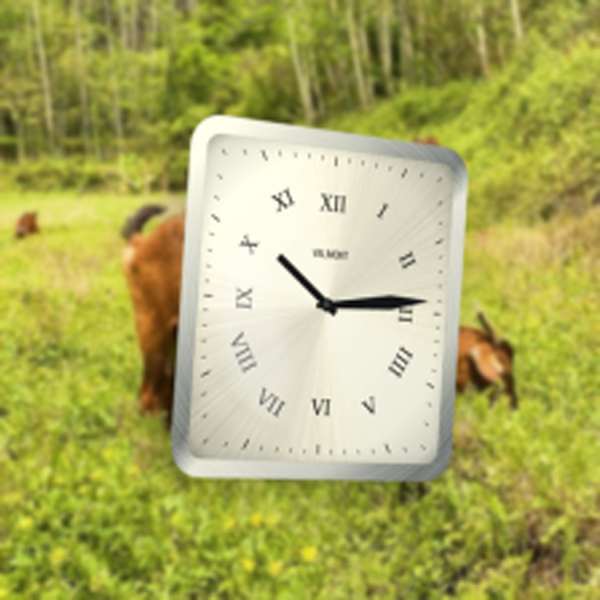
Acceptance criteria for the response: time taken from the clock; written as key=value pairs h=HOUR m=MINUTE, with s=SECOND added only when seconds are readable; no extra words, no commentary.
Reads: h=10 m=14
